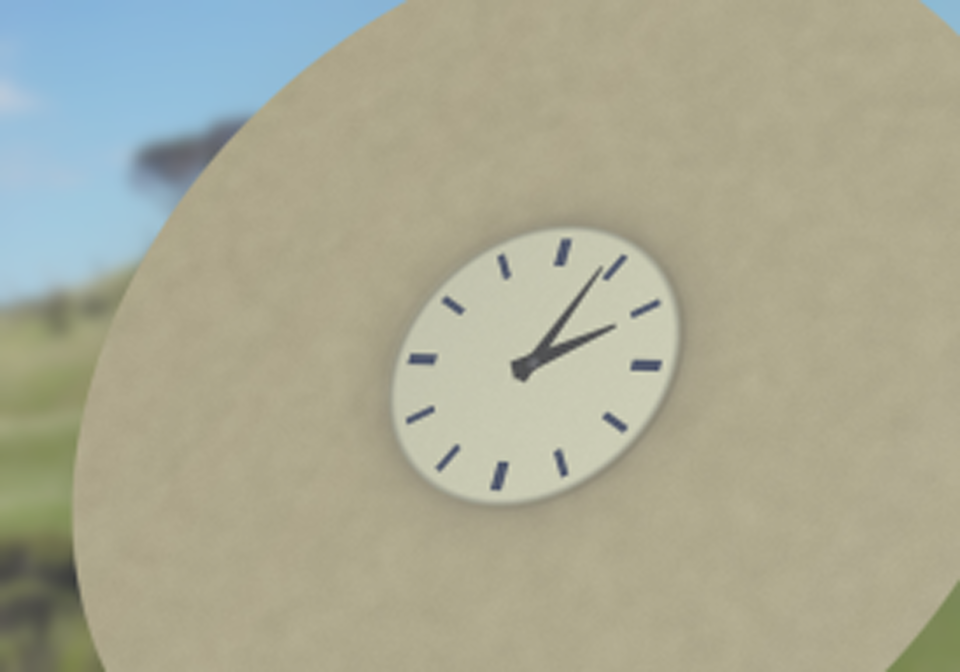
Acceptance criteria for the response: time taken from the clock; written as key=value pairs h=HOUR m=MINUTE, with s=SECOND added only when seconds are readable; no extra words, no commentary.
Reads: h=2 m=4
